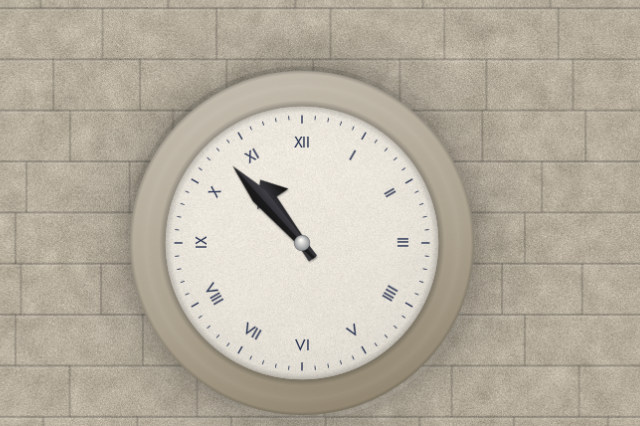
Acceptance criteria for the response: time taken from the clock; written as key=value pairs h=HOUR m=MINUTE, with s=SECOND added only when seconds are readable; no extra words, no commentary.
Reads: h=10 m=53
